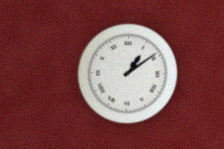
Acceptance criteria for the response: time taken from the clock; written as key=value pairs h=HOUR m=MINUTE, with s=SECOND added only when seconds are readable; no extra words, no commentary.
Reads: h=1 m=9
